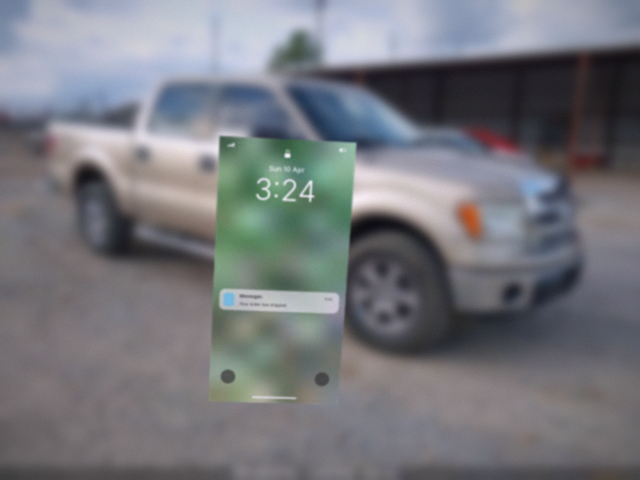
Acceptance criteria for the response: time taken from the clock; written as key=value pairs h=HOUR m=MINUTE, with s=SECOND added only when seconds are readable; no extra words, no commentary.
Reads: h=3 m=24
